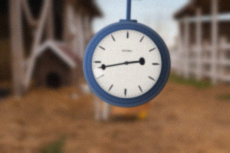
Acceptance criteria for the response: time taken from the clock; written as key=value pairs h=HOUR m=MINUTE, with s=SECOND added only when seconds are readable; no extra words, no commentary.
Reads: h=2 m=43
